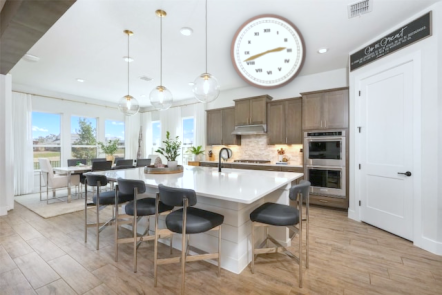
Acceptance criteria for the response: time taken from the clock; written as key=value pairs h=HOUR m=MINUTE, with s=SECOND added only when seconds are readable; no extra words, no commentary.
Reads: h=2 m=42
